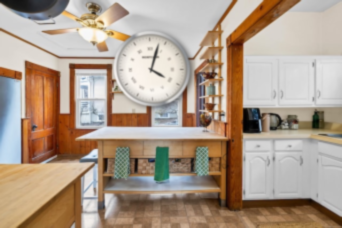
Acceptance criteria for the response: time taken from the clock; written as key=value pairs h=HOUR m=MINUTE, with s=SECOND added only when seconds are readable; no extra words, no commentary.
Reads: h=4 m=3
